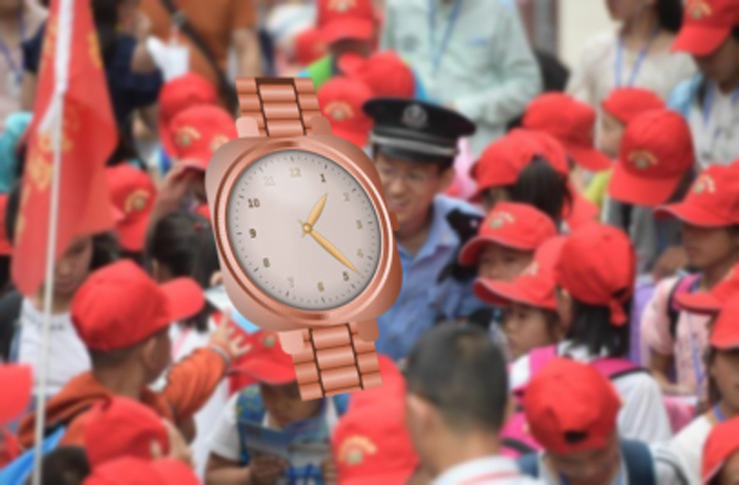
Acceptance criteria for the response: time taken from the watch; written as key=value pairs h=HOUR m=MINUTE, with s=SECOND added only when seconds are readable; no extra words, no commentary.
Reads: h=1 m=23
